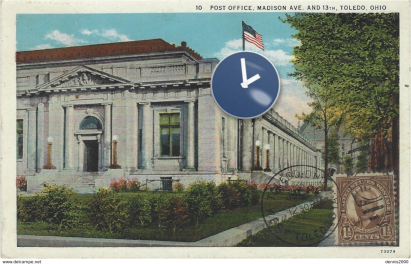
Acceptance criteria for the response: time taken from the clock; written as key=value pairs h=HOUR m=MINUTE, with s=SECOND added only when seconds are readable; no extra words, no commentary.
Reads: h=1 m=59
